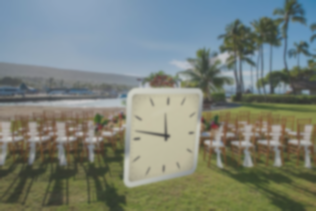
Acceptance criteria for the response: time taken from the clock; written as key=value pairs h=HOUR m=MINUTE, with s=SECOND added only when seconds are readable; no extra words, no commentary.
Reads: h=11 m=47
